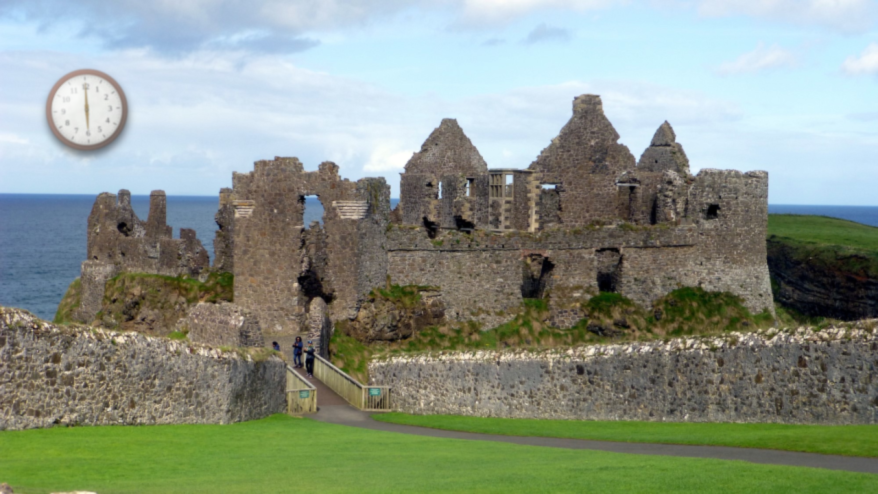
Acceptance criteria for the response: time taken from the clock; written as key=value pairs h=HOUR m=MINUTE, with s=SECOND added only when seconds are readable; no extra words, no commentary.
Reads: h=6 m=0
